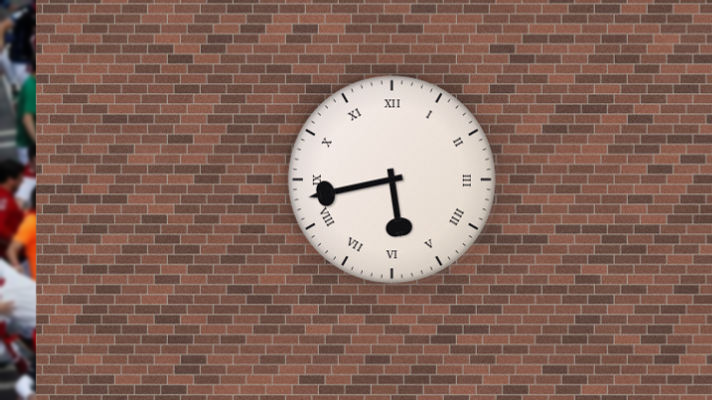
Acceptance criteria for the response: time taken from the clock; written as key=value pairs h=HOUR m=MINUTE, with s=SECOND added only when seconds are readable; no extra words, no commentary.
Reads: h=5 m=43
